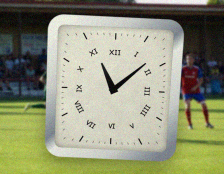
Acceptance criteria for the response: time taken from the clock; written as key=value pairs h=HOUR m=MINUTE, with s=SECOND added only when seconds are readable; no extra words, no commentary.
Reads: h=11 m=8
